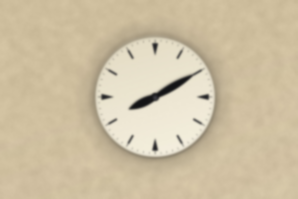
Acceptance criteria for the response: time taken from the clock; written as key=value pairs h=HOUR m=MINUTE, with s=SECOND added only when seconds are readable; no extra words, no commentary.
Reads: h=8 m=10
